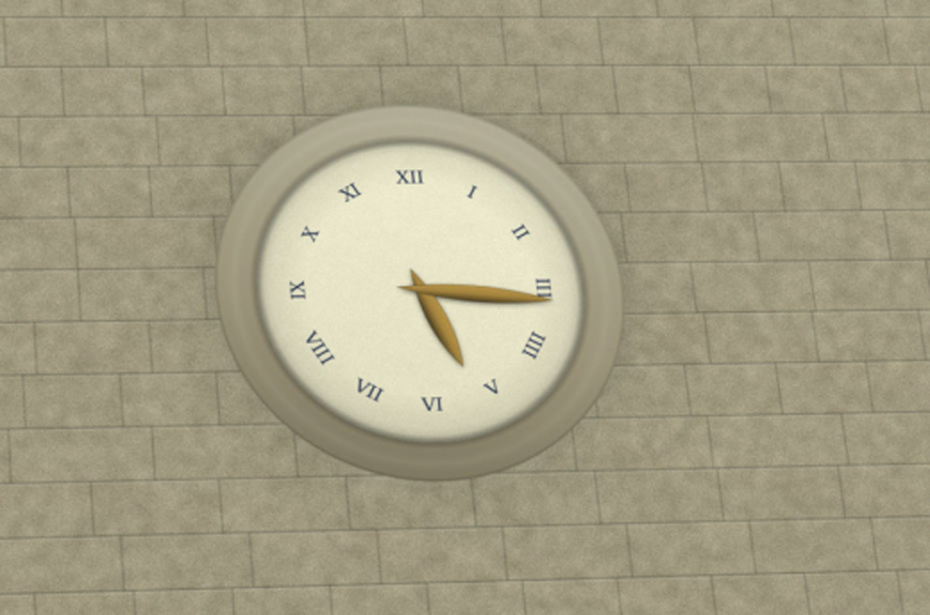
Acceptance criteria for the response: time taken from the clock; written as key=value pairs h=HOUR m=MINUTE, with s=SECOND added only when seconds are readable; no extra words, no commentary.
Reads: h=5 m=16
